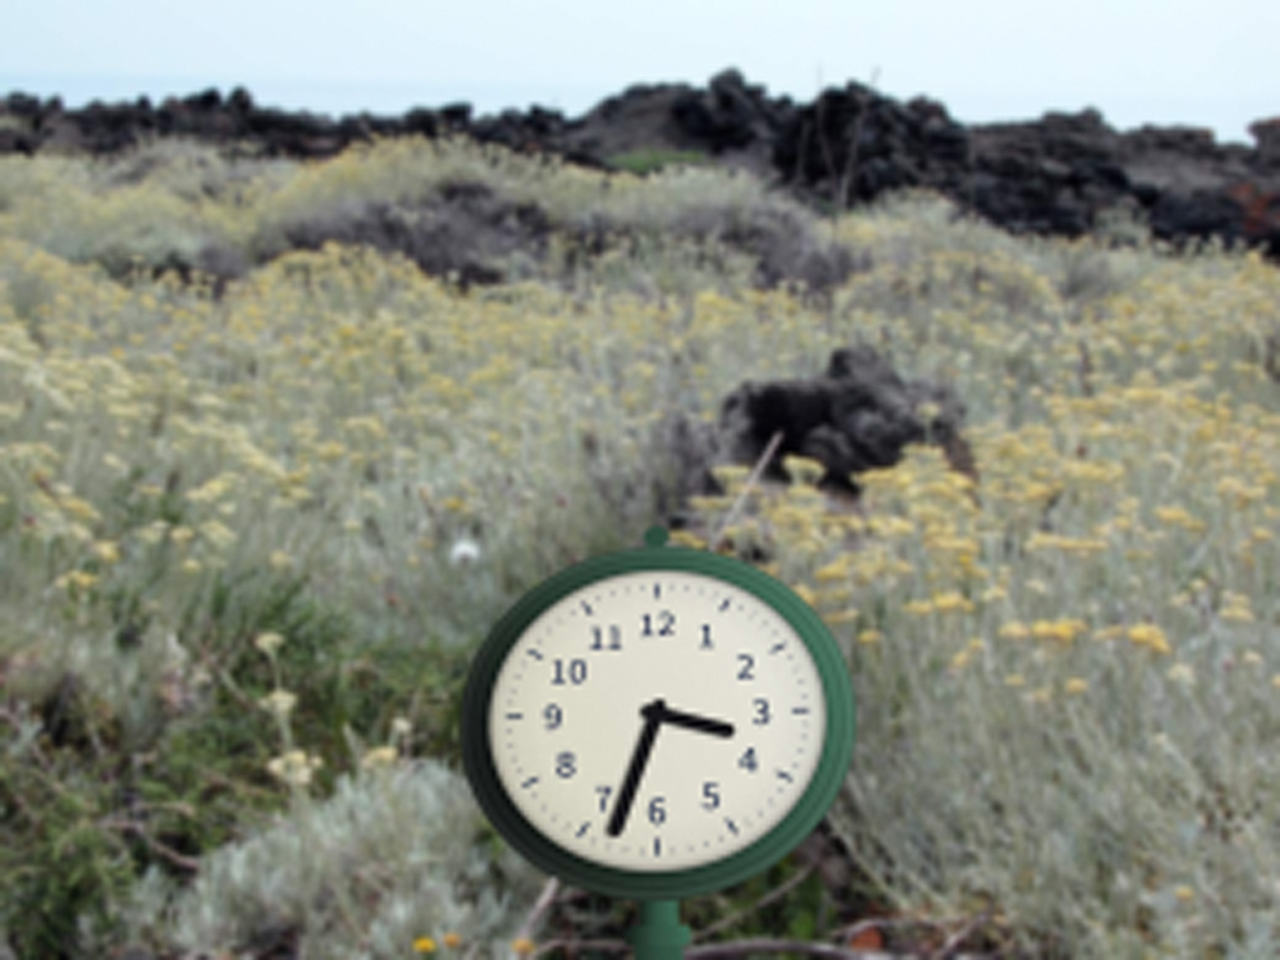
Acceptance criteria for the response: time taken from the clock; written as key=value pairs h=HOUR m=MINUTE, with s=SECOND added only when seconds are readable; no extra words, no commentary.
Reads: h=3 m=33
